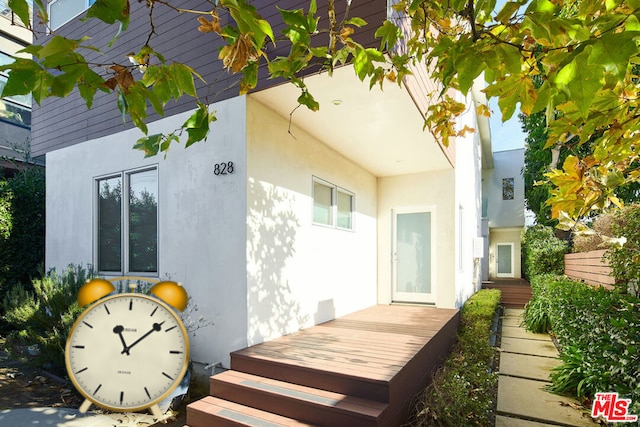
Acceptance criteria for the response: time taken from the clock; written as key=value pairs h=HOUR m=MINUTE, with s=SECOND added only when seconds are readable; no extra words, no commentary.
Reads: h=11 m=8
